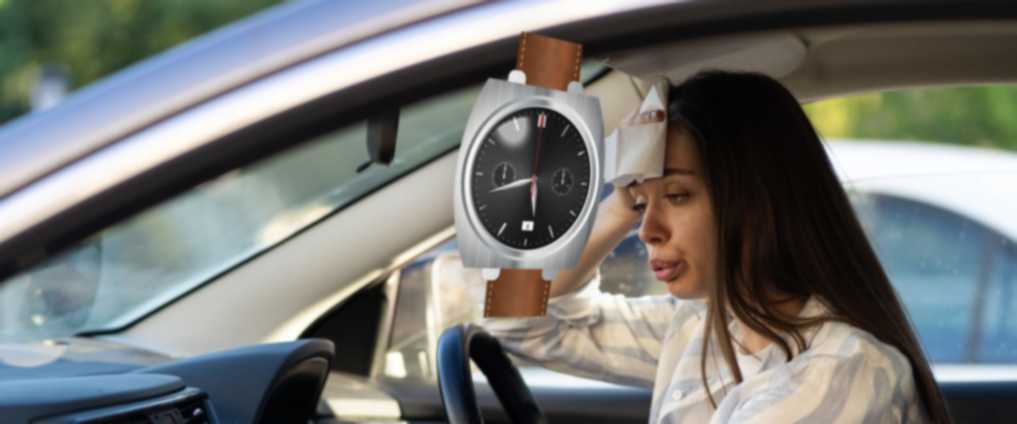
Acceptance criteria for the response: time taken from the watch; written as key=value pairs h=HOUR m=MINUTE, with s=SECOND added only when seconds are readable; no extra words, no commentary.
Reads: h=5 m=42
